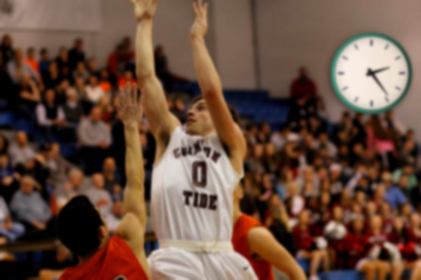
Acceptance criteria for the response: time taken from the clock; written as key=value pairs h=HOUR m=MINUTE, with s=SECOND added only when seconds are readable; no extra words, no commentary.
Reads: h=2 m=24
